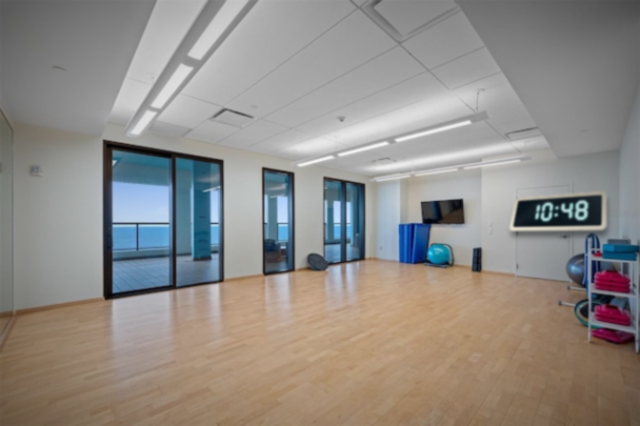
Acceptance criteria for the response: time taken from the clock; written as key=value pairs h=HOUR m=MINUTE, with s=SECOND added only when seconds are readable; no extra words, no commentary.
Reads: h=10 m=48
